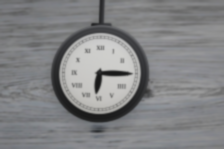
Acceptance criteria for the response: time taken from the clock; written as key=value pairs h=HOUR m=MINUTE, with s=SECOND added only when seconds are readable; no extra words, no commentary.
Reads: h=6 m=15
